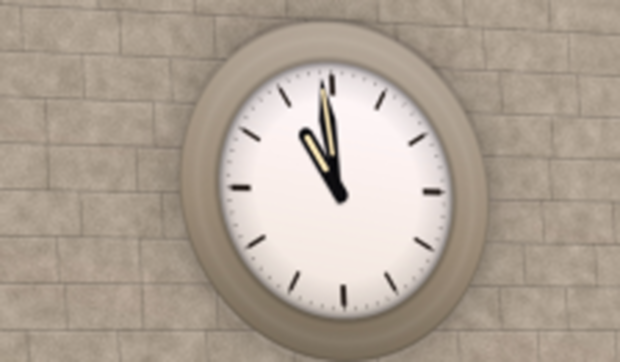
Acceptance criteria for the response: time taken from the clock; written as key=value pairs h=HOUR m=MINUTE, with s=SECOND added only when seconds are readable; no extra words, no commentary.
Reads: h=10 m=59
